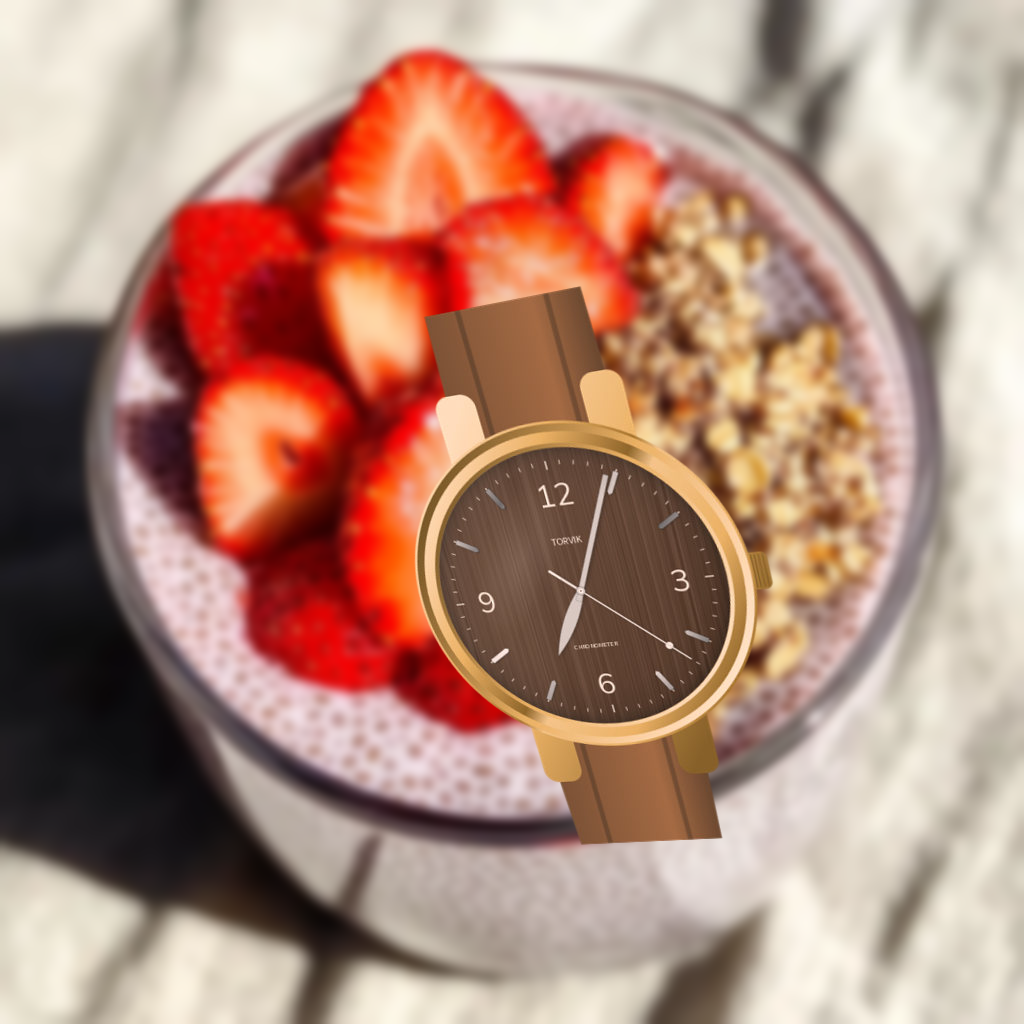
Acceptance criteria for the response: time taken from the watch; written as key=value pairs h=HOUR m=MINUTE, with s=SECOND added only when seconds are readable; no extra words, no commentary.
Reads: h=7 m=4 s=22
